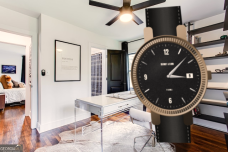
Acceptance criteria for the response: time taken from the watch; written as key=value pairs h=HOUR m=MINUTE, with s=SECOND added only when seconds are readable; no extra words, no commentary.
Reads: h=3 m=8
